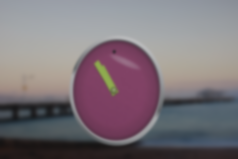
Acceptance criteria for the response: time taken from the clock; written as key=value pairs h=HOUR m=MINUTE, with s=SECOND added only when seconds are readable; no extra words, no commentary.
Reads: h=10 m=54
